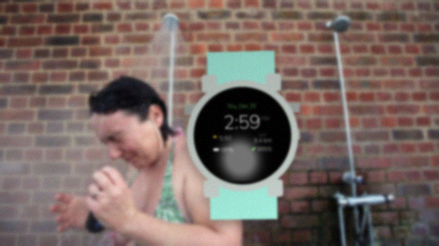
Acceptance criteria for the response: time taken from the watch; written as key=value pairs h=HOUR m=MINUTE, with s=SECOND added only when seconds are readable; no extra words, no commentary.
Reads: h=2 m=59
